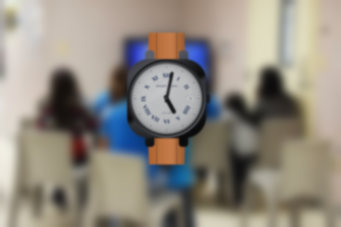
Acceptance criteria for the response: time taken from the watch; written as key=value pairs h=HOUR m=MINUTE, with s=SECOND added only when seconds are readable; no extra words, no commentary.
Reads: h=5 m=2
